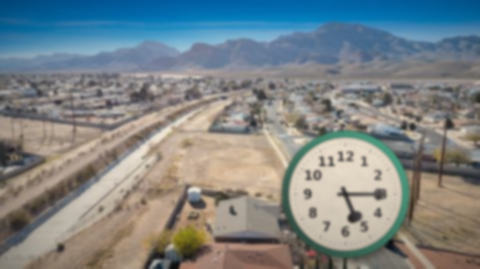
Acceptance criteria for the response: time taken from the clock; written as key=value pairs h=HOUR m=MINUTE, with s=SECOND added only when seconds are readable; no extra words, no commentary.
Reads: h=5 m=15
